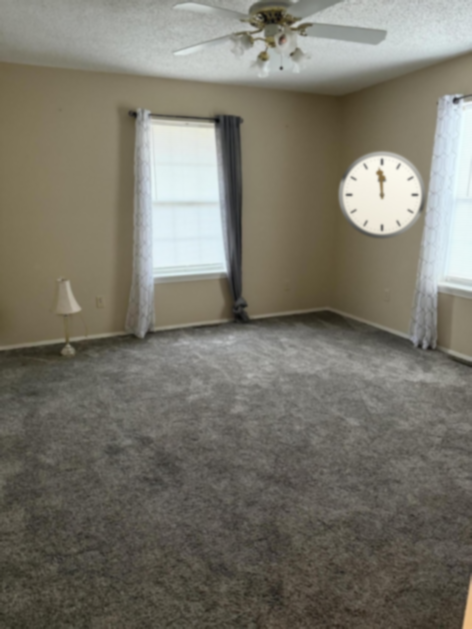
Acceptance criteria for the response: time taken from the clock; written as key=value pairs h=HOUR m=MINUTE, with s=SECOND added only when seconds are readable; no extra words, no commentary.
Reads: h=11 m=59
